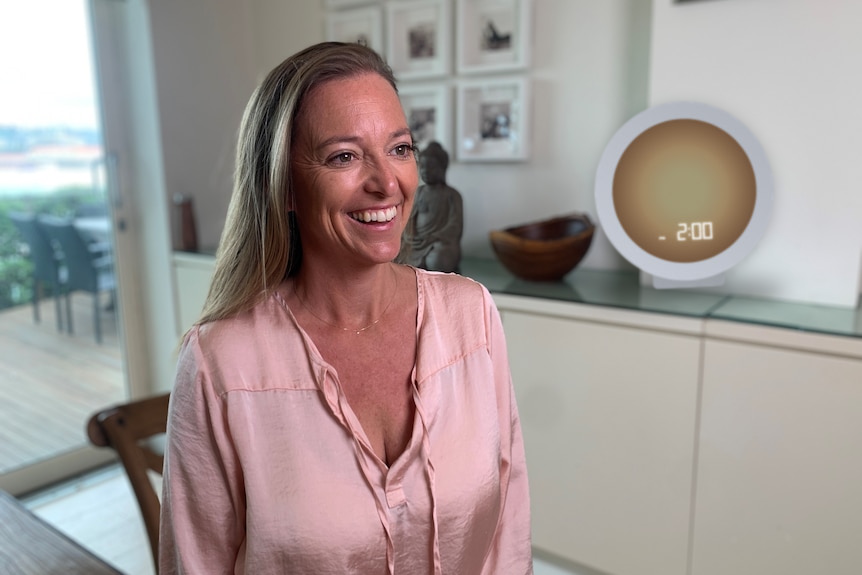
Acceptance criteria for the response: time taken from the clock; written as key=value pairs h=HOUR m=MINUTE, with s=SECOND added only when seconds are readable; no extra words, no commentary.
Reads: h=2 m=0
